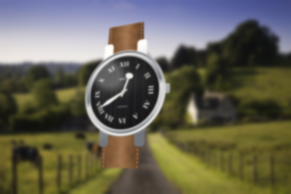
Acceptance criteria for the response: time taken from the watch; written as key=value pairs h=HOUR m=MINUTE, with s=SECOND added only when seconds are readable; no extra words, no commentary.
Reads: h=12 m=40
